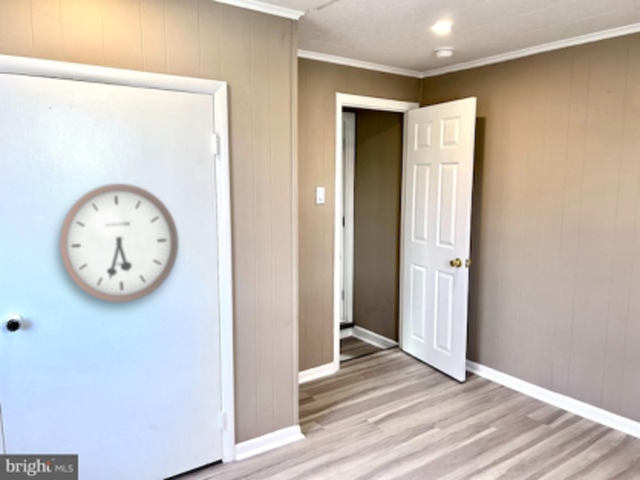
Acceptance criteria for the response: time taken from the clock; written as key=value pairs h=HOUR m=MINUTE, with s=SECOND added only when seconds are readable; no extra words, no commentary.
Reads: h=5 m=33
